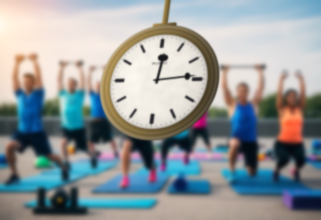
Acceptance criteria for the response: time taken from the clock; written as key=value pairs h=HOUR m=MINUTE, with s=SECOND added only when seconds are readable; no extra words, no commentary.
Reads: h=12 m=14
